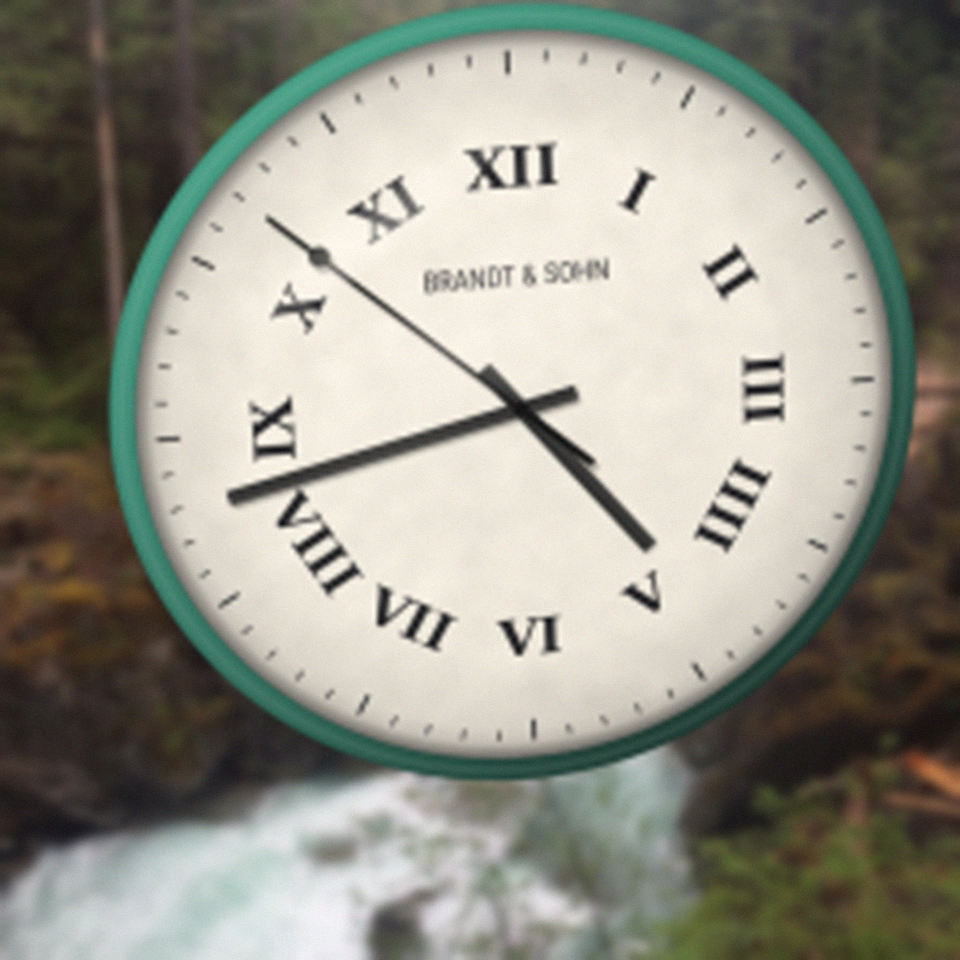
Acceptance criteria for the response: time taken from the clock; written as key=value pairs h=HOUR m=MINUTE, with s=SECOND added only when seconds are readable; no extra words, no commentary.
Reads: h=4 m=42 s=52
